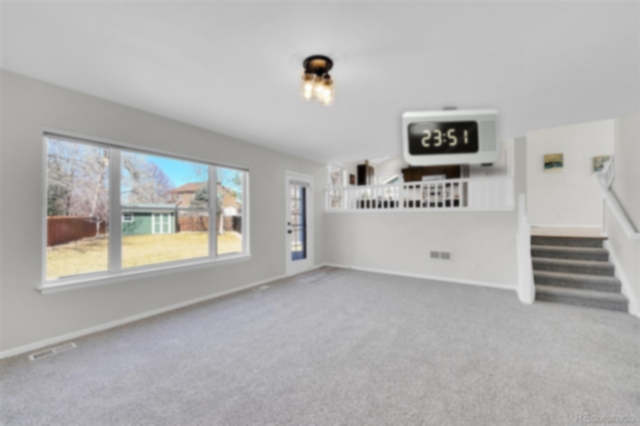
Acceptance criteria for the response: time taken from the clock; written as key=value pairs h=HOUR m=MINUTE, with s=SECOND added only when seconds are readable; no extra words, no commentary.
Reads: h=23 m=51
